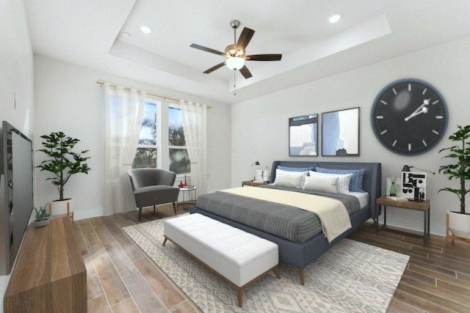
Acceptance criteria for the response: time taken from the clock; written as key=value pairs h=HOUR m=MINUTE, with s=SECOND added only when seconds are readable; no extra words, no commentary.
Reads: h=2 m=8
